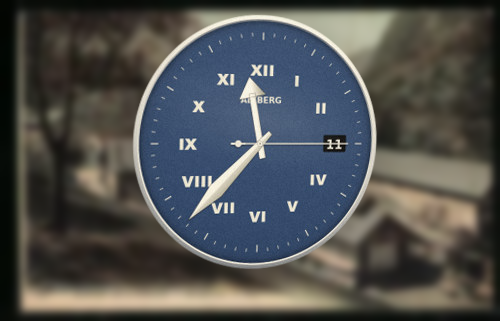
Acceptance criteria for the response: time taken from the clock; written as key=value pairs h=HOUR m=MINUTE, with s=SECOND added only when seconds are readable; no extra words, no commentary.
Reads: h=11 m=37 s=15
